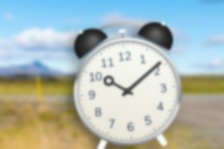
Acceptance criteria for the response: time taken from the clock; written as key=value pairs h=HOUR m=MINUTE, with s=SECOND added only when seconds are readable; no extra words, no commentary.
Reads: h=10 m=9
